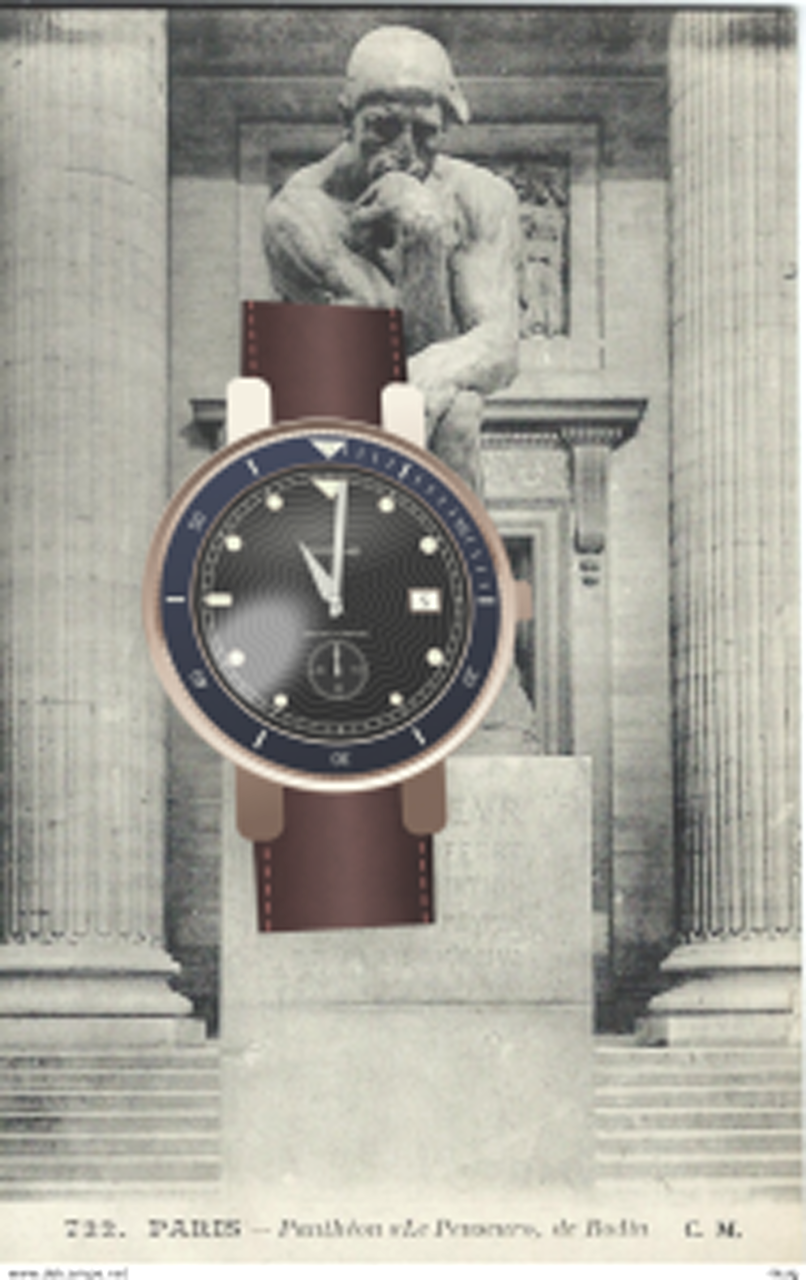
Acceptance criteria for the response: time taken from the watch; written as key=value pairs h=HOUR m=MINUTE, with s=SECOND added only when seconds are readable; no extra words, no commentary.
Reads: h=11 m=1
